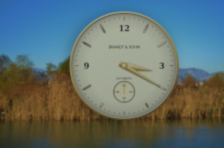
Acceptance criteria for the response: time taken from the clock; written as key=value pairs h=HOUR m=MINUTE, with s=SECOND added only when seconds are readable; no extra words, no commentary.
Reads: h=3 m=20
